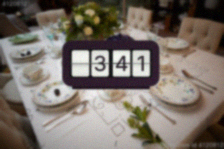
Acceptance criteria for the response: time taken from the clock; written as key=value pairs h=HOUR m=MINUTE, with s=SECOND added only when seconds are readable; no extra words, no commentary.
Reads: h=3 m=41
